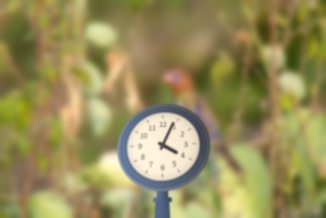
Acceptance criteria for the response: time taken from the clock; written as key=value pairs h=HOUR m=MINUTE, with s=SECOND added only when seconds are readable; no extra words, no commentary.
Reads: h=4 m=4
